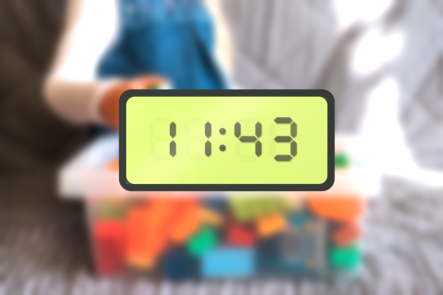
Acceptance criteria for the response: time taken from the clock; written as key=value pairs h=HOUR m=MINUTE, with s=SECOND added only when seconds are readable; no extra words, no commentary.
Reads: h=11 m=43
